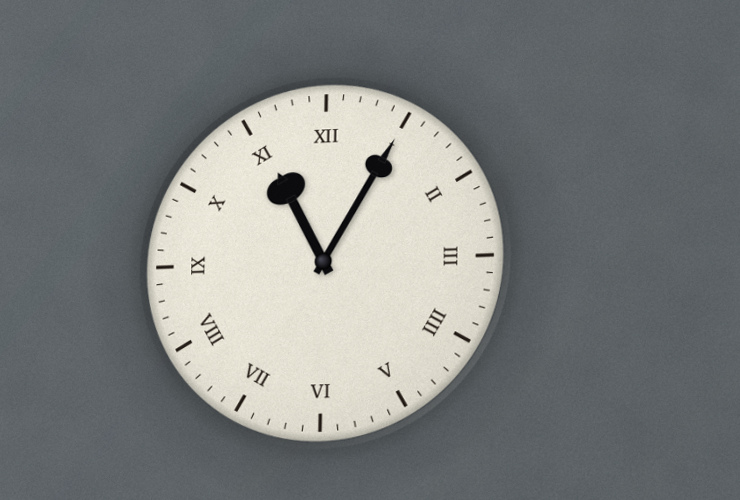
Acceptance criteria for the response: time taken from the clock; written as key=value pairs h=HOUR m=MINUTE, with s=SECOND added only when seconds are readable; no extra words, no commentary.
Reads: h=11 m=5
